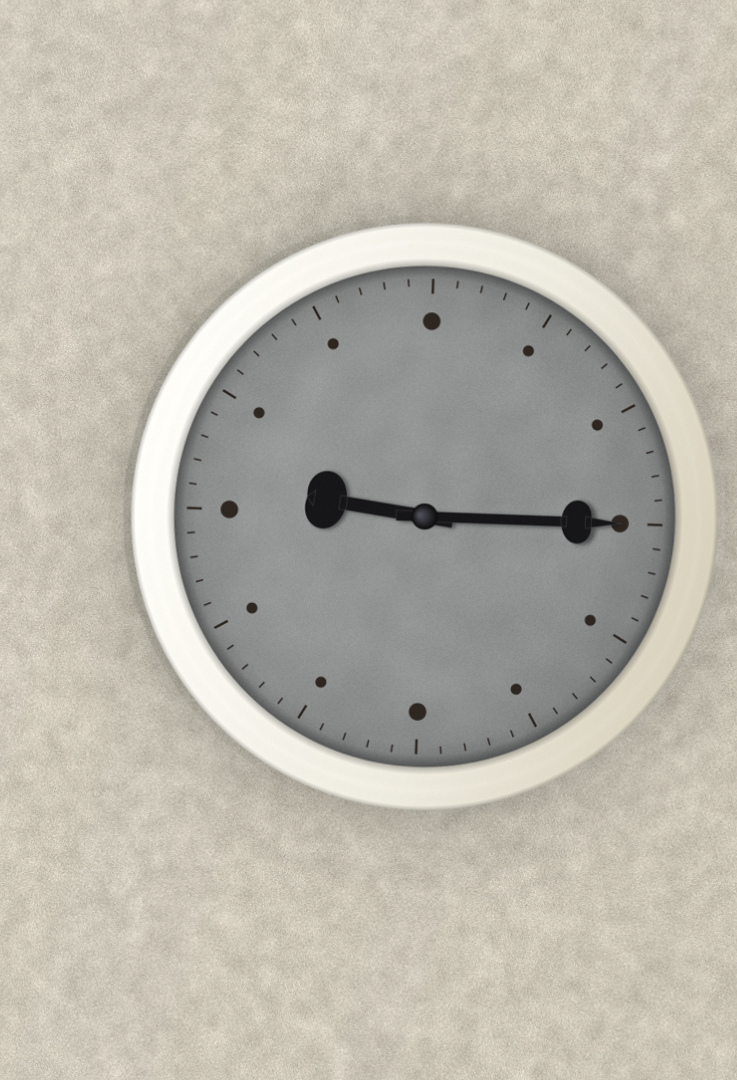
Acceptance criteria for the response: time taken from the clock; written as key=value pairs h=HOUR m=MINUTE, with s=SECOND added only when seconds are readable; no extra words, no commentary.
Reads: h=9 m=15
